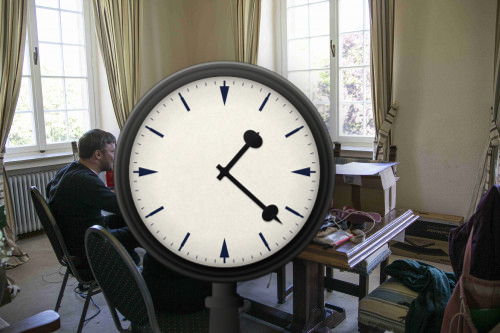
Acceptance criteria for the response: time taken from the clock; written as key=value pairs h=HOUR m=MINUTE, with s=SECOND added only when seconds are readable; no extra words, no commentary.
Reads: h=1 m=22
